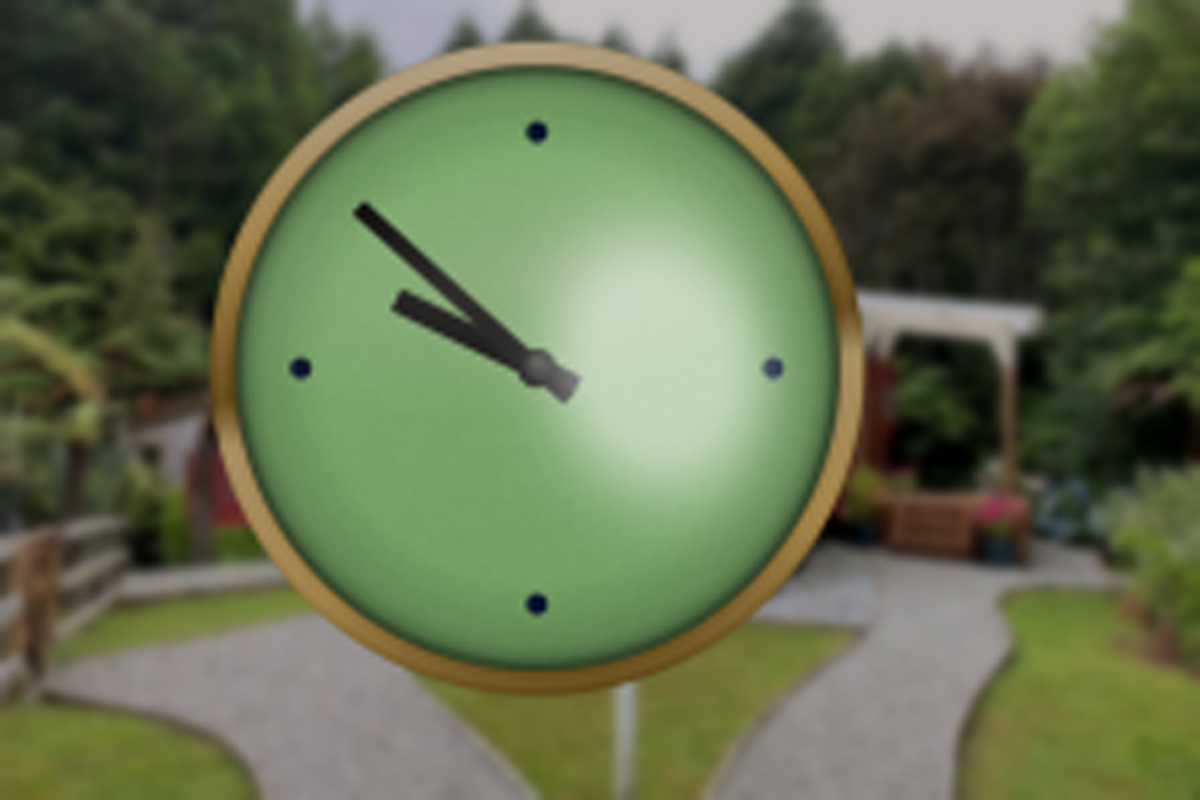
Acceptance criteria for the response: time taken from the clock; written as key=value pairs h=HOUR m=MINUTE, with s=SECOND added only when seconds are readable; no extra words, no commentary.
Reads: h=9 m=52
